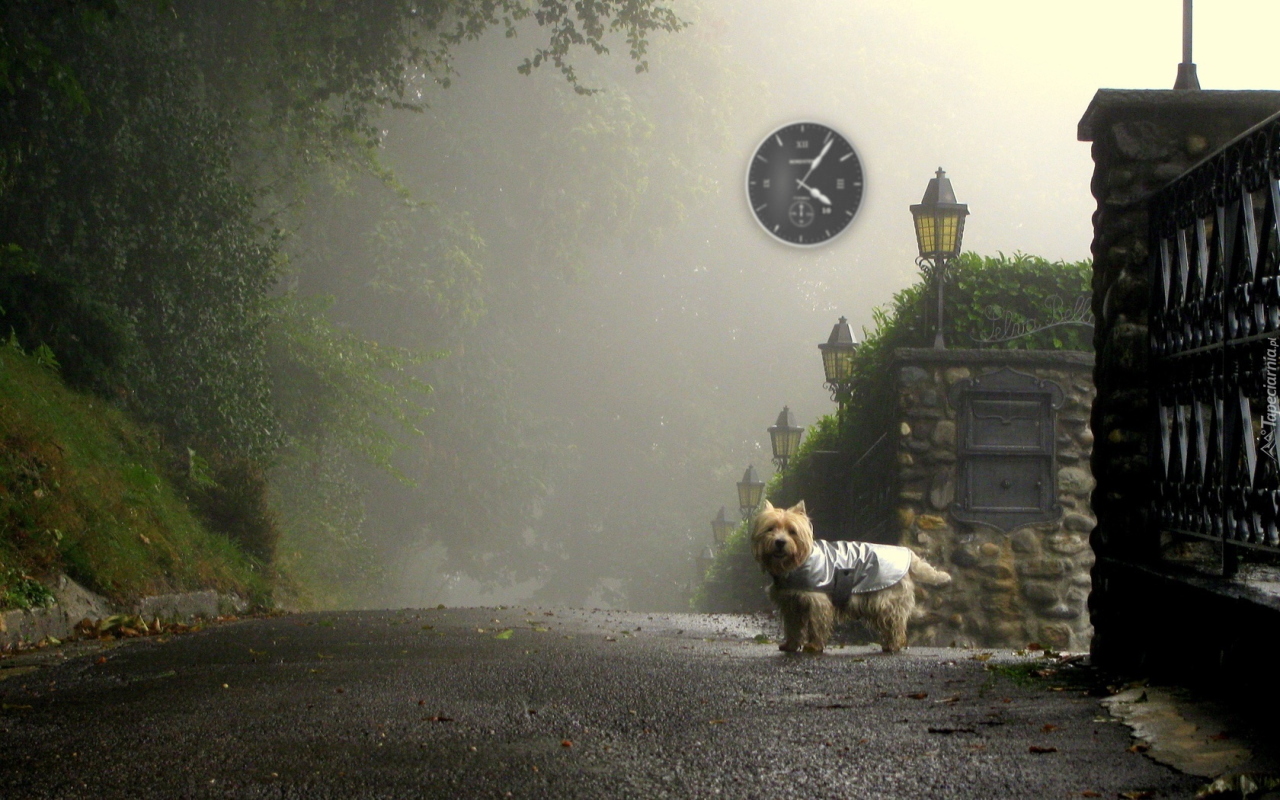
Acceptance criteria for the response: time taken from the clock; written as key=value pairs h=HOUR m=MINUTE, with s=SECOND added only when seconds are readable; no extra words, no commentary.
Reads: h=4 m=6
